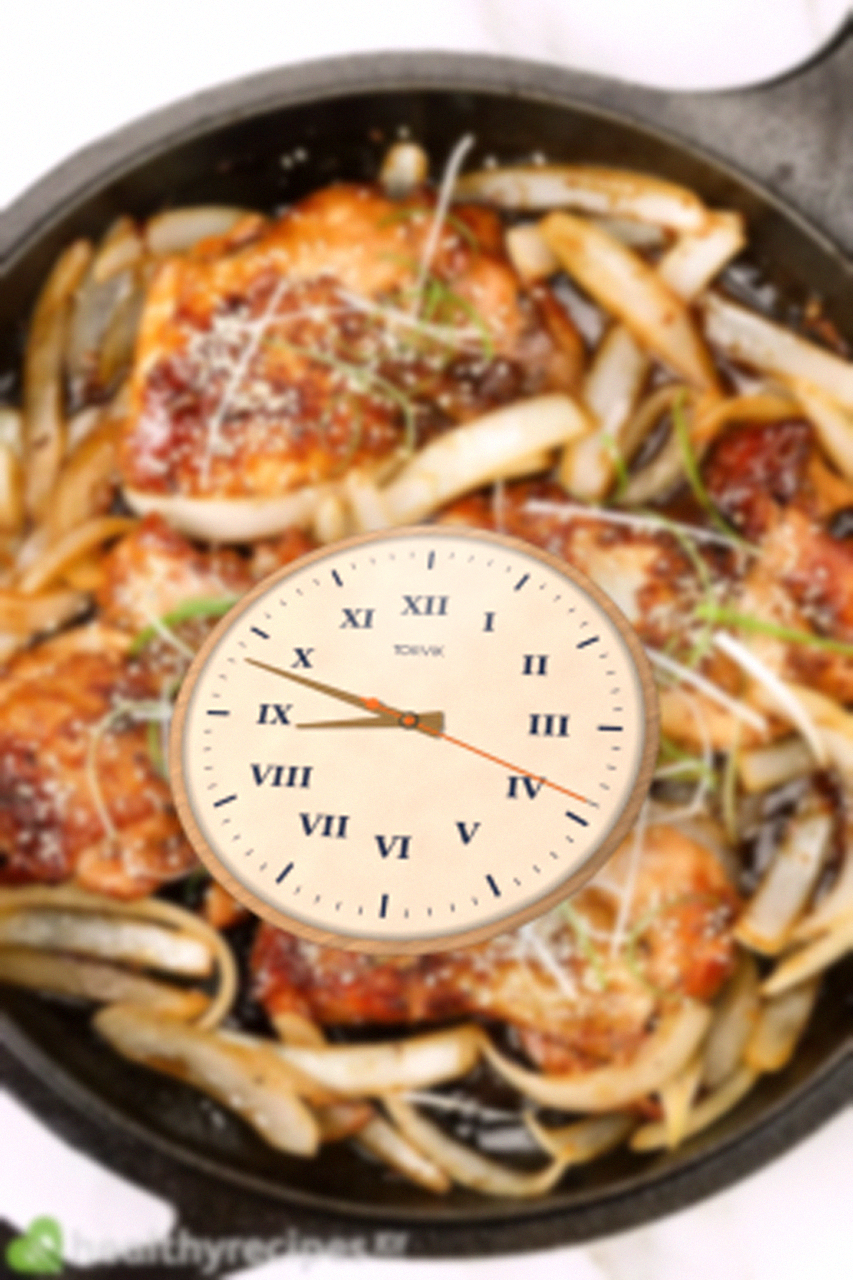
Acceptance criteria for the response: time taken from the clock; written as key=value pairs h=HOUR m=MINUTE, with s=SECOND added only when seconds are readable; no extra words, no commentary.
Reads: h=8 m=48 s=19
